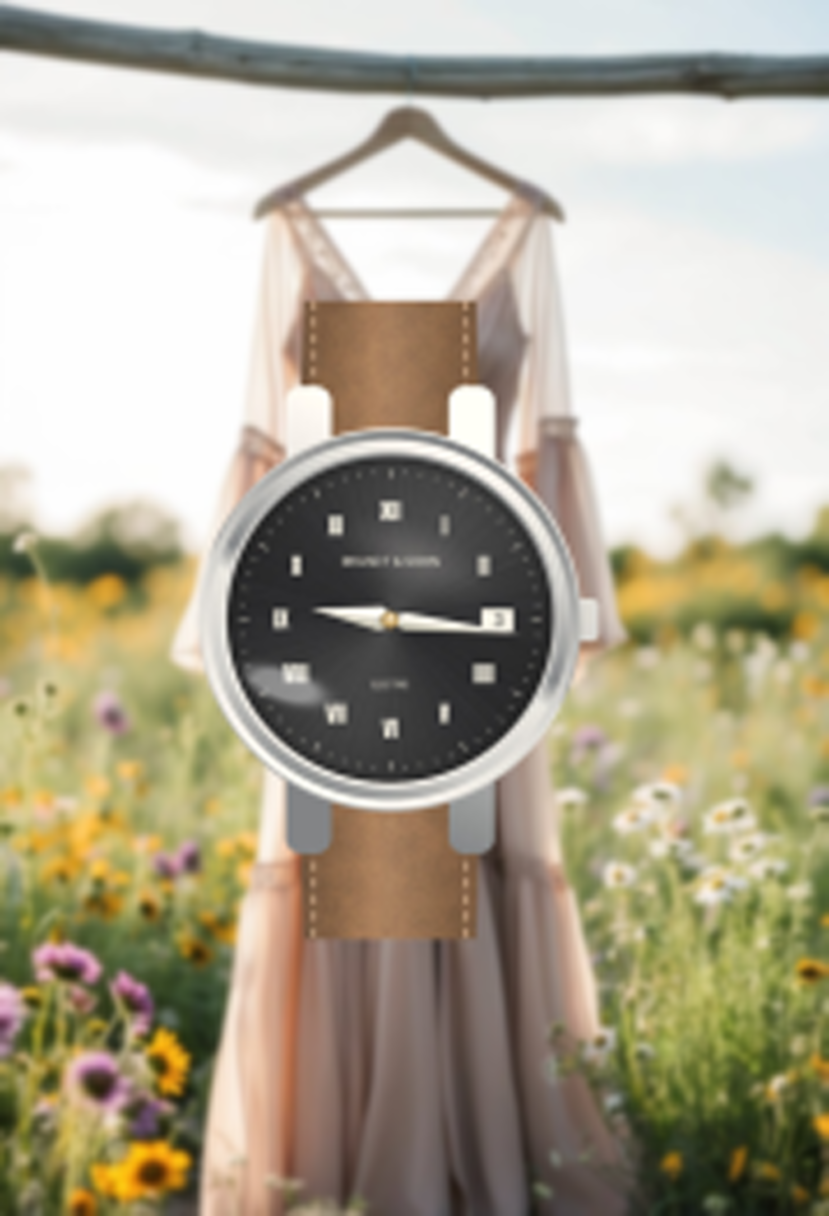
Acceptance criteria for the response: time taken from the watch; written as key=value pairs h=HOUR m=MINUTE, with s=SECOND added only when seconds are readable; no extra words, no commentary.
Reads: h=9 m=16
